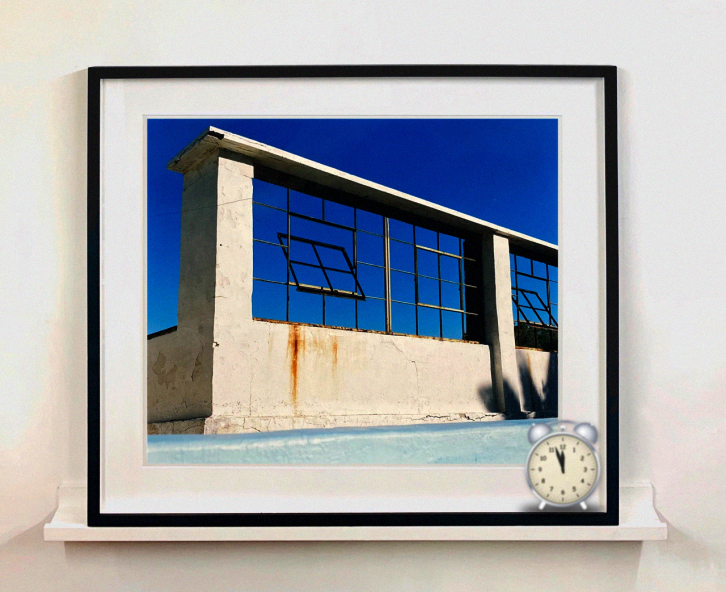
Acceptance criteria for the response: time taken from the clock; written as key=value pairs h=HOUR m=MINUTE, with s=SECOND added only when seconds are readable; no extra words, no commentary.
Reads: h=11 m=57
